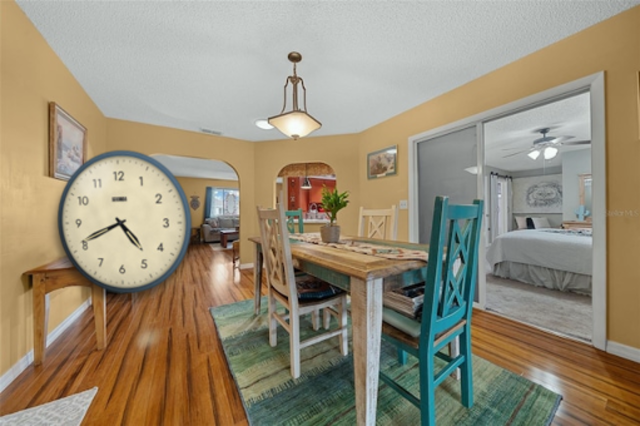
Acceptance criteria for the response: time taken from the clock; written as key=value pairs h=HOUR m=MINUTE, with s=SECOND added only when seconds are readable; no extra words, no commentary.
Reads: h=4 m=41
